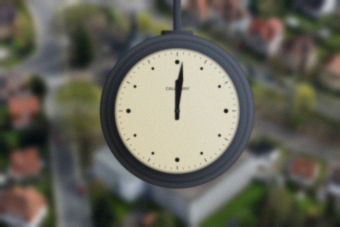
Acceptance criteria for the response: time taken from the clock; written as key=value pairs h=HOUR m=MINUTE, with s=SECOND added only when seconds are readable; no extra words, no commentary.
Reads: h=12 m=1
